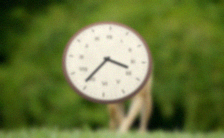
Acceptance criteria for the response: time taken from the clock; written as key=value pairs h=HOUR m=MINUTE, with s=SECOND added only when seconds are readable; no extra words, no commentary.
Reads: h=3 m=36
